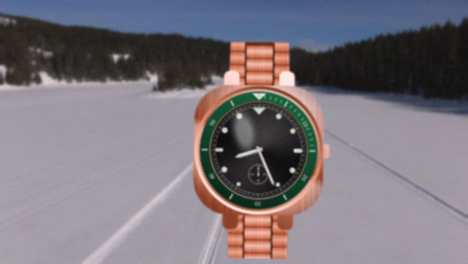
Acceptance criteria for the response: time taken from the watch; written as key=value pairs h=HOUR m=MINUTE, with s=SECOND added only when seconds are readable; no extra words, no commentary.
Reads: h=8 m=26
